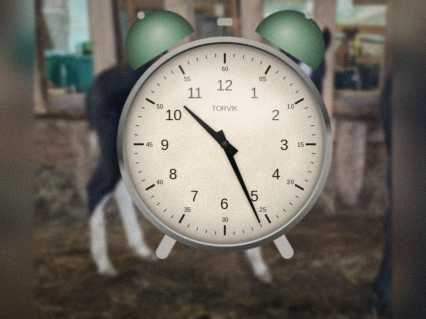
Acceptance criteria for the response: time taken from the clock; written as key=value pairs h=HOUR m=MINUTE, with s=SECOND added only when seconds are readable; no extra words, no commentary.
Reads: h=10 m=26
